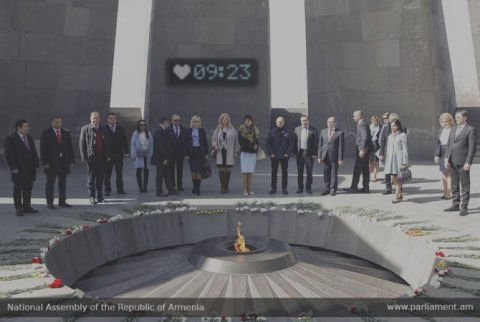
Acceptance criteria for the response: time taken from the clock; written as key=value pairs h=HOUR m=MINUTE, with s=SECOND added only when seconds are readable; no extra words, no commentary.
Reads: h=9 m=23
